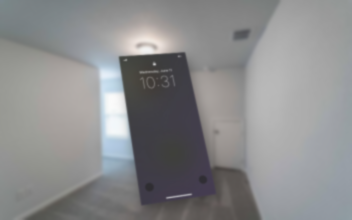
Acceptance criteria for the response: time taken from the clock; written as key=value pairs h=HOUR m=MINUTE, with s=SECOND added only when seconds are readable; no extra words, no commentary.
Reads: h=10 m=31
